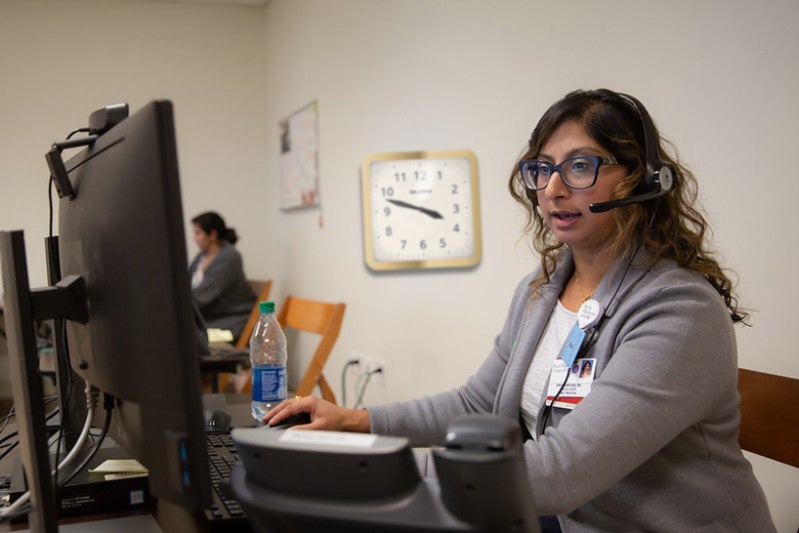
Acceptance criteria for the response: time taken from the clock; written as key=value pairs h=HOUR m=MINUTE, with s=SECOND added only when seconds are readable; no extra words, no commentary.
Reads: h=3 m=48
